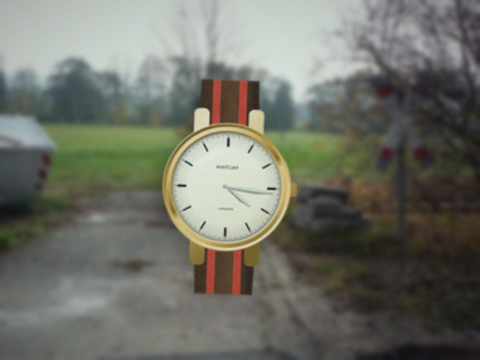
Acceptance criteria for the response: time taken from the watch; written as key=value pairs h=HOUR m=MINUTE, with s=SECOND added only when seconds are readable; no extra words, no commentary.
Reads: h=4 m=16
